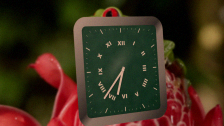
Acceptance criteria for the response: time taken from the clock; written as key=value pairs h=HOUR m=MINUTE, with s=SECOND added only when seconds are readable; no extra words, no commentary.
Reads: h=6 m=37
